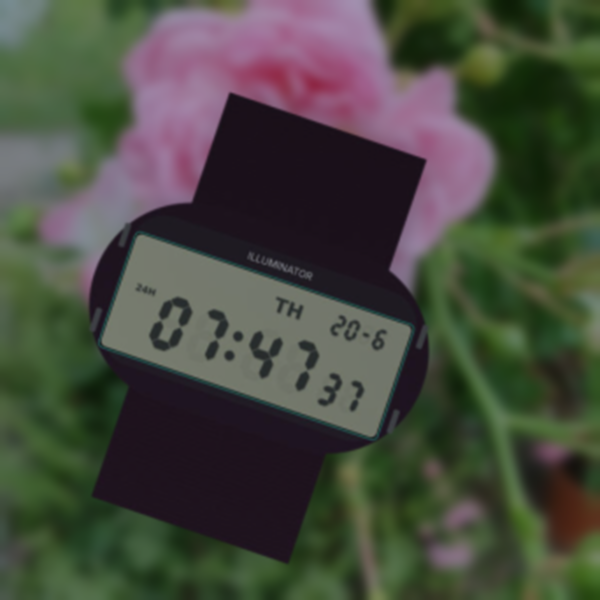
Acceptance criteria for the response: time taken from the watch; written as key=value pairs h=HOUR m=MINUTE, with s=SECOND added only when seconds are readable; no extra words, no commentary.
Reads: h=7 m=47 s=37
